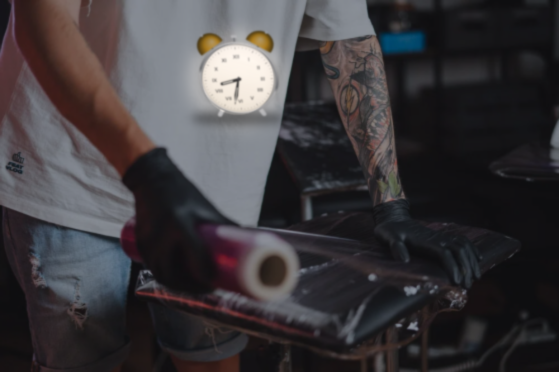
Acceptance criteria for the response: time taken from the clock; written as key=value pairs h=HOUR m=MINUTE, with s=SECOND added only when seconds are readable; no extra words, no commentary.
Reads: h=8 m=32
